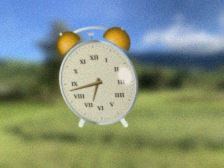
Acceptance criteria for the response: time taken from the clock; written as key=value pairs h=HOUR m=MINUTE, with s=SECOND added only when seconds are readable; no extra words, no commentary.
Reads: h=6 m=43
